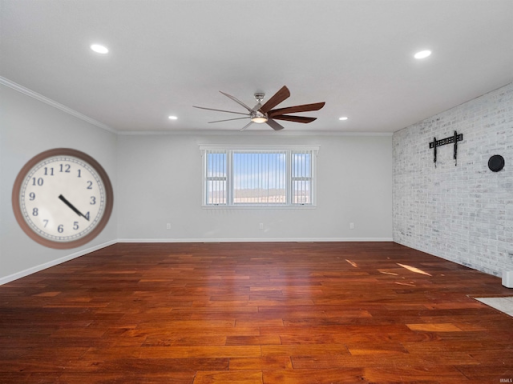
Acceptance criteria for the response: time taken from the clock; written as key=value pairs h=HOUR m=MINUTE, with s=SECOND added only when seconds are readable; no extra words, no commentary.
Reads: h=4 m=21
